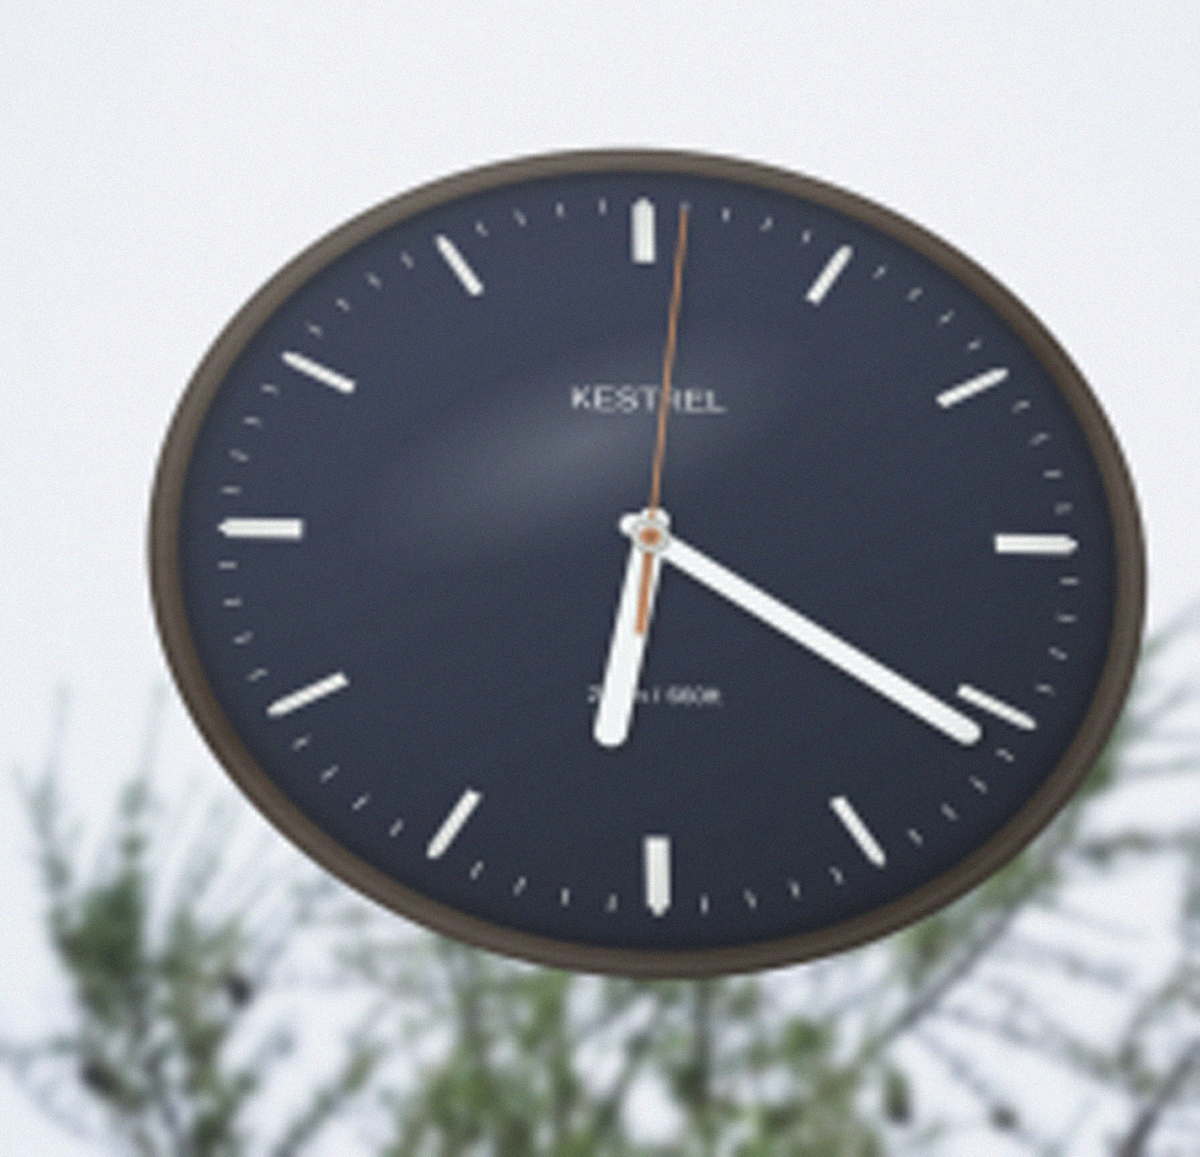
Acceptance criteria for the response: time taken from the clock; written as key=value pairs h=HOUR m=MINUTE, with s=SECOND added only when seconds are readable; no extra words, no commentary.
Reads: h=6 m=21 s=1
